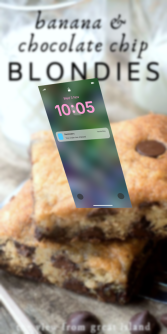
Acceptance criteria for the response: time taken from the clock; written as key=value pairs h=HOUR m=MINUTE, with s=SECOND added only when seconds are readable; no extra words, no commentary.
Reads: h=10 m=5
